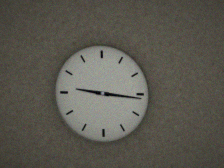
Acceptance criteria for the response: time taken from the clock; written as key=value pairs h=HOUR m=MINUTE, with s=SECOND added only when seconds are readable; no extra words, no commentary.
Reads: h=9 m=16
